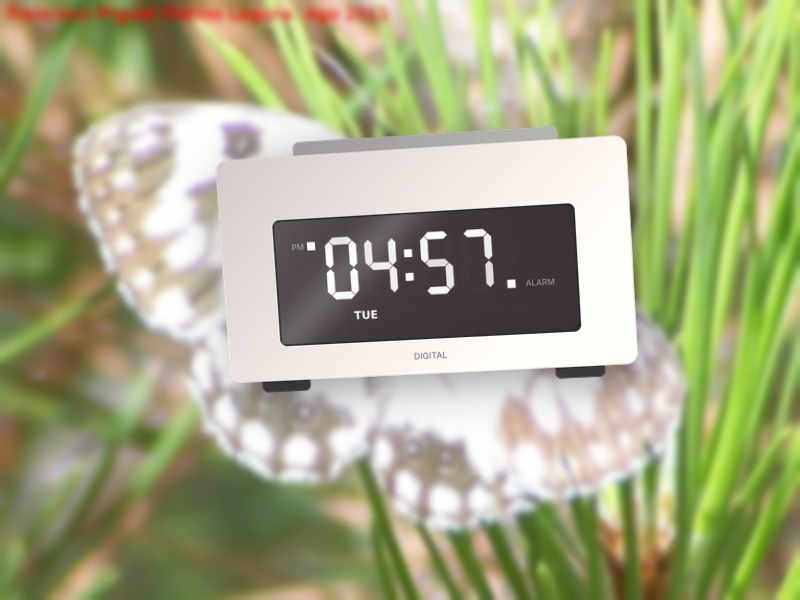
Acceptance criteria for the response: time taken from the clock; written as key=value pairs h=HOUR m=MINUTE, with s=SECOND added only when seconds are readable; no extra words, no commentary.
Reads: h=4 m=57
